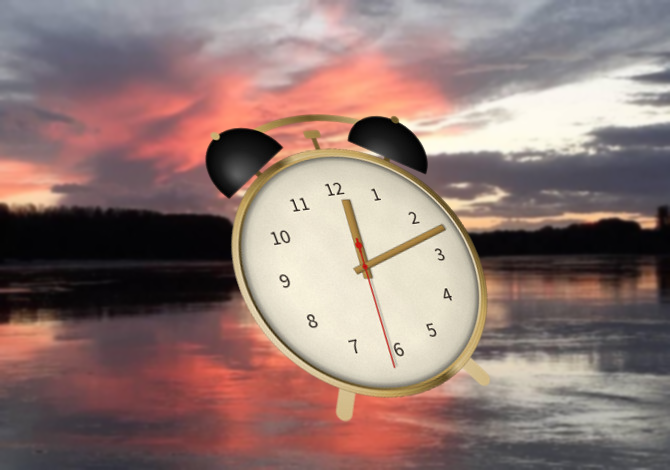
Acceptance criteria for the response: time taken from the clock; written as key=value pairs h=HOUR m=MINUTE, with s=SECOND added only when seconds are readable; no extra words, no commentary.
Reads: h=12 m=12 s=31
